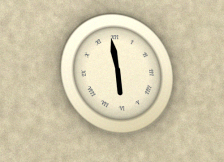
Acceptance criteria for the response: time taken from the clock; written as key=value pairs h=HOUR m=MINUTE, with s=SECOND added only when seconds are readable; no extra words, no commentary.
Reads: h=5 m=59
